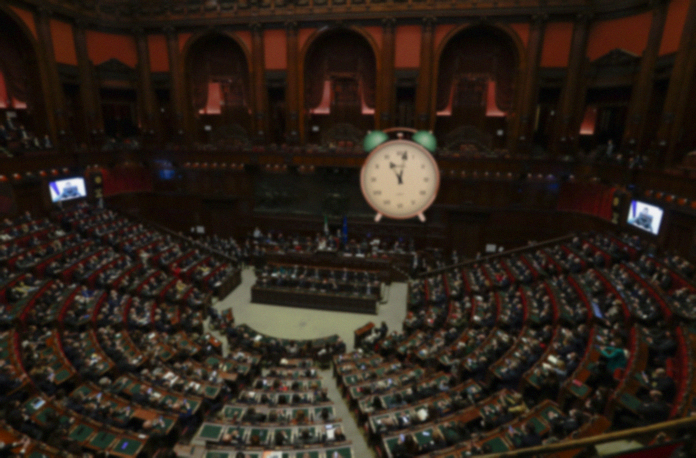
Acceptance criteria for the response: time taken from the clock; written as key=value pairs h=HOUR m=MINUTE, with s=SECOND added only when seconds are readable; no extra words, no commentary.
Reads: h=11 m=2
